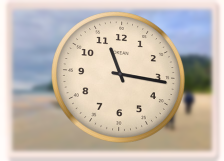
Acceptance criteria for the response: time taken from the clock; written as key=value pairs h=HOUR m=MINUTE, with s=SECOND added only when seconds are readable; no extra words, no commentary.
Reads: h=11 m=16
